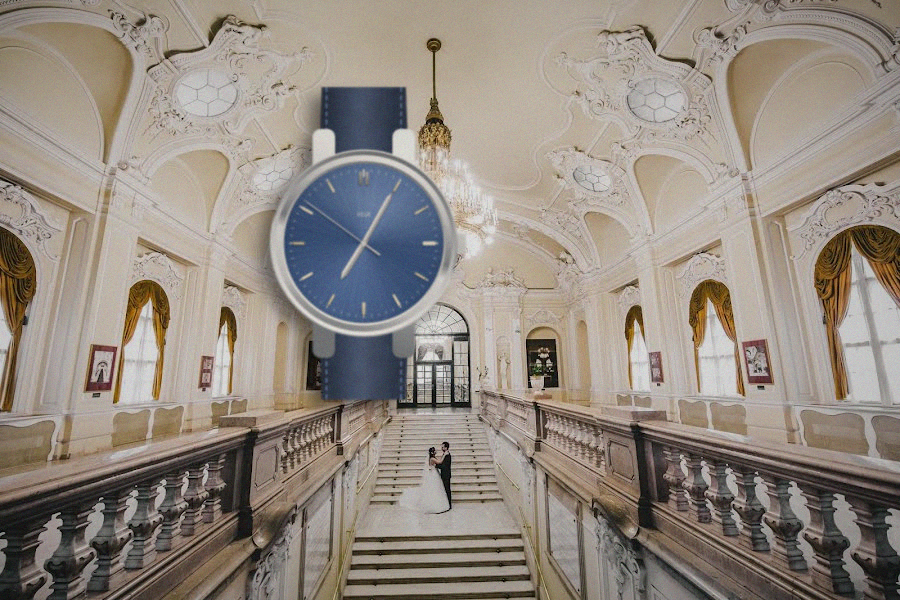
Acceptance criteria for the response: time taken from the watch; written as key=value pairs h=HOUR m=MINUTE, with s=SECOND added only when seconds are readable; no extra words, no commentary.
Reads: h=7 m=4 s=51
